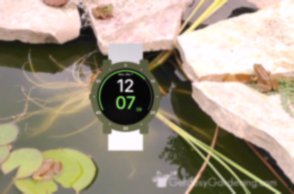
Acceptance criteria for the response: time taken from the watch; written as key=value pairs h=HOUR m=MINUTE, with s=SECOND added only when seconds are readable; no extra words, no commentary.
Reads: h=12 m=7
